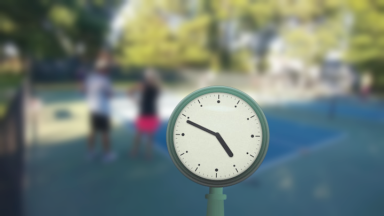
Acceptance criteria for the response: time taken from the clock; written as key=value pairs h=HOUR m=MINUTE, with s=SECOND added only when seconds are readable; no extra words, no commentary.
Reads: h=4 m=49
